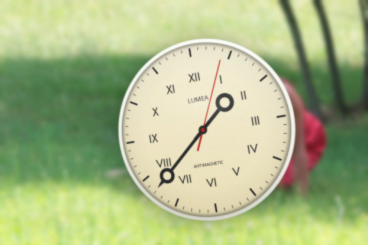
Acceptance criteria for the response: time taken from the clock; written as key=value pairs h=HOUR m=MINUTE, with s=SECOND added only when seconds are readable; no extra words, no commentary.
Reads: h=1 m=38 s=4
